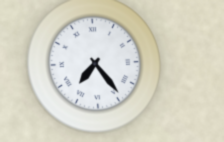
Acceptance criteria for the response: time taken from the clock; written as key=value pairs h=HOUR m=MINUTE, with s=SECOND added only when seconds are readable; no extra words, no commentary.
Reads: h=7 m=24
